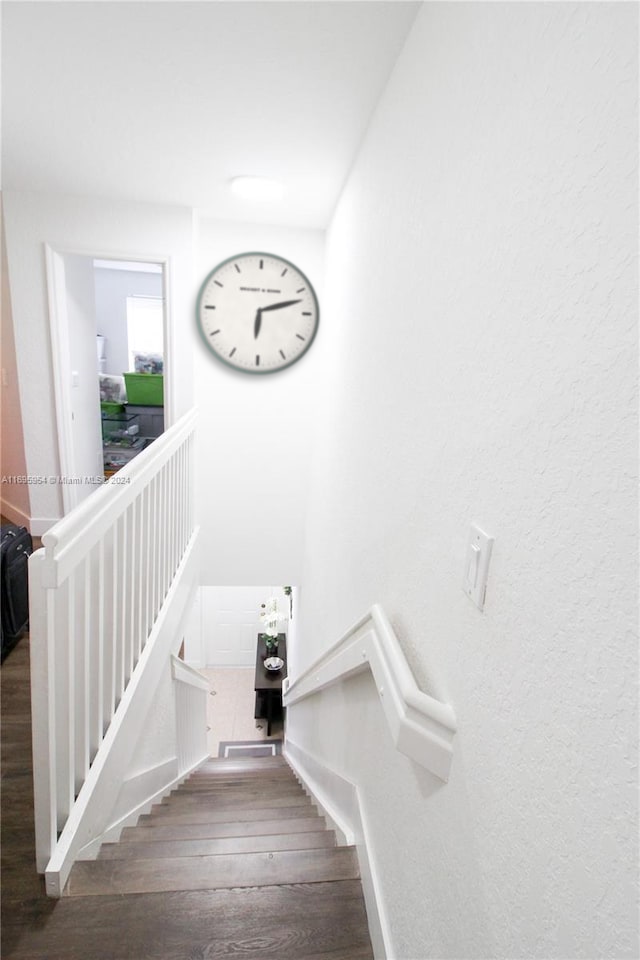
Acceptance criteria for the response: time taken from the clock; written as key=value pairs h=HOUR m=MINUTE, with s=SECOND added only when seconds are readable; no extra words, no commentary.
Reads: h=6 m=12
